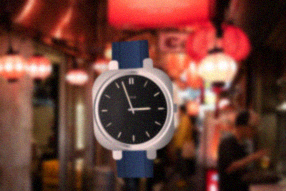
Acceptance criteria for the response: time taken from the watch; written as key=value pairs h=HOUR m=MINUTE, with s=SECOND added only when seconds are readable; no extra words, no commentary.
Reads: h=2 m=57
